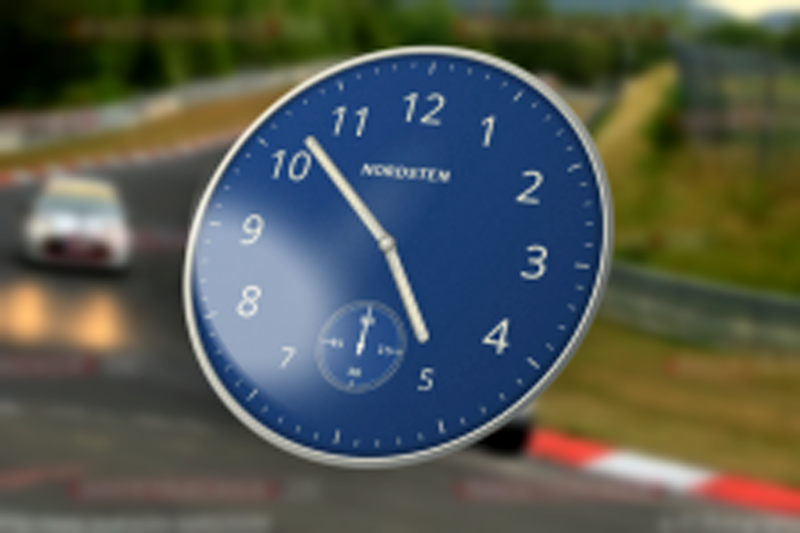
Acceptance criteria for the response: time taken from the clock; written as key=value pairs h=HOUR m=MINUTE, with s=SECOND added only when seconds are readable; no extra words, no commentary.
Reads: h=4 m=52
